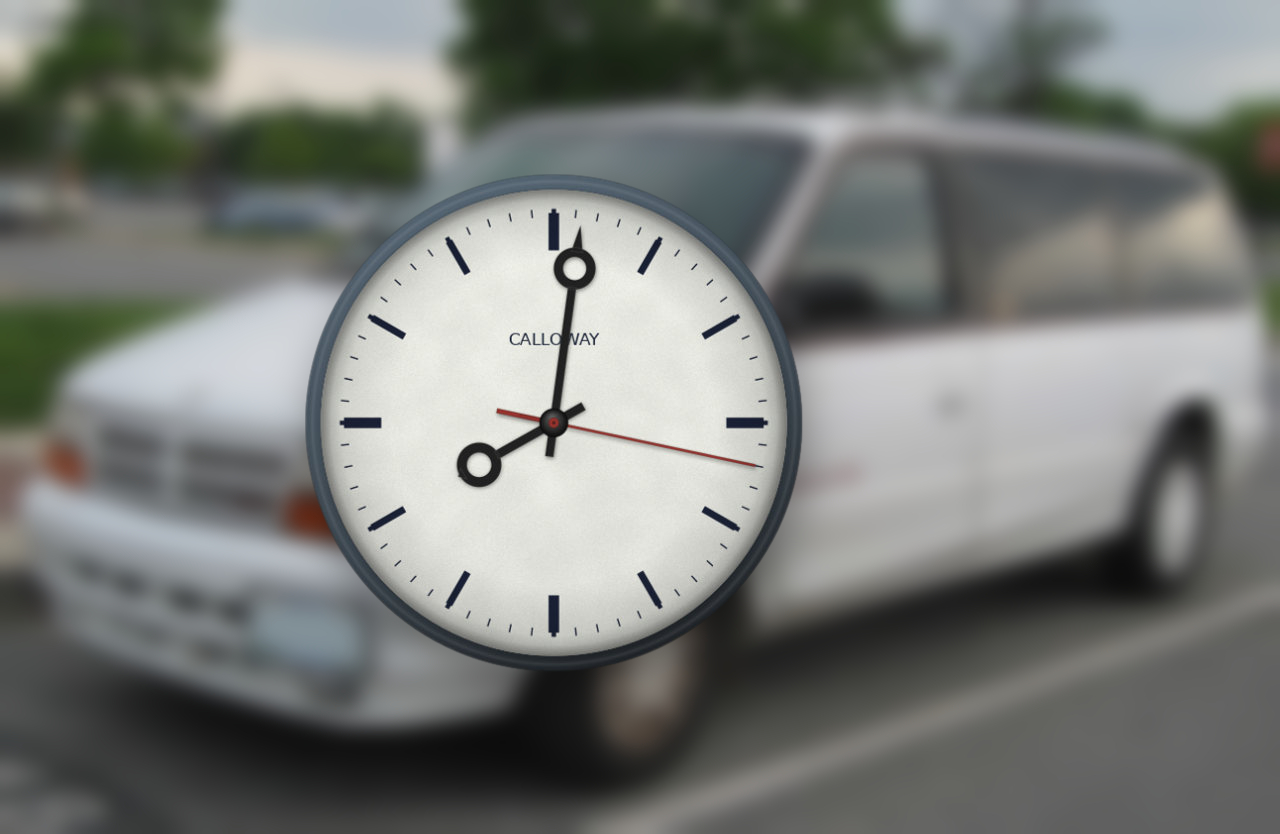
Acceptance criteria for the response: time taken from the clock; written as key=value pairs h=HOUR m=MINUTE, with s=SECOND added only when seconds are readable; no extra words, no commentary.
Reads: h=8 m=1 s=17
